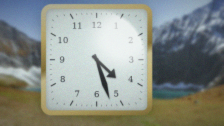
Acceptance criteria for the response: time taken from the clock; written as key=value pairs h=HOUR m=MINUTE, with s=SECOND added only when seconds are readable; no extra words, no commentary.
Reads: h=4 m=27
